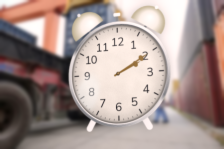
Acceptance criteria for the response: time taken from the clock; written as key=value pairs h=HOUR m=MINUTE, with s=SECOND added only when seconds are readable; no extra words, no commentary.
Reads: h=2 m=10
